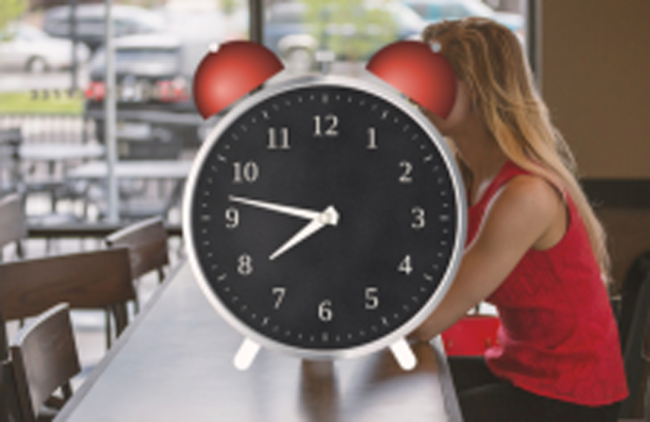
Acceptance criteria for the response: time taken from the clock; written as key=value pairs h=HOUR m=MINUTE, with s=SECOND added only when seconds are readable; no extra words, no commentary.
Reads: h=7 m=47
